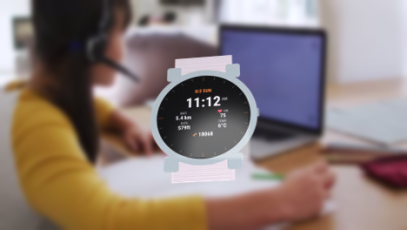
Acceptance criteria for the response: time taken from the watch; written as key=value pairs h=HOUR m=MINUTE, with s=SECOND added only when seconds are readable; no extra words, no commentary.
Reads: h=11 m=12
